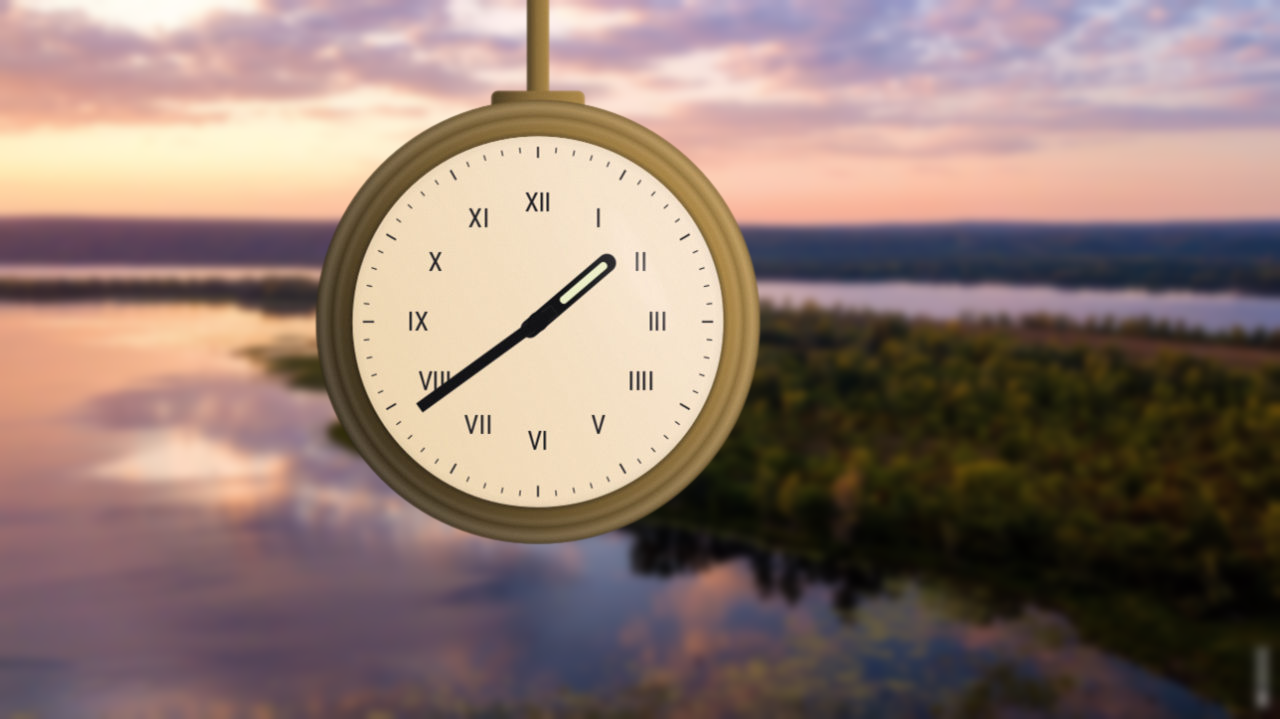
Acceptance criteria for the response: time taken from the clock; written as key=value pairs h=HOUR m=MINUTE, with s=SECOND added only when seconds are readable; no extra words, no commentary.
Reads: h=1 m=39
